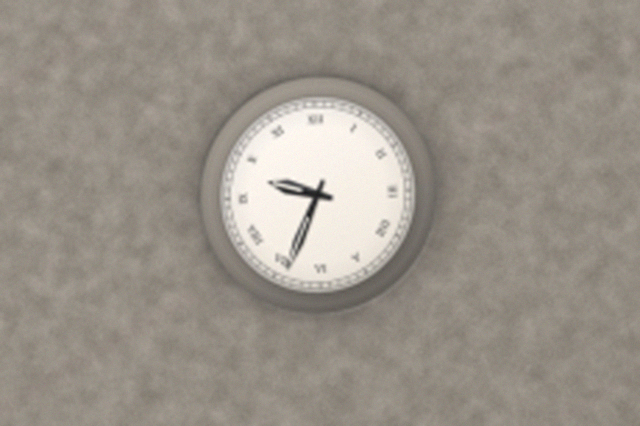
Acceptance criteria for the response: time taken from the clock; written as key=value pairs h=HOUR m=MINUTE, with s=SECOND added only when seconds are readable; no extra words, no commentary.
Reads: h=9 m=34
